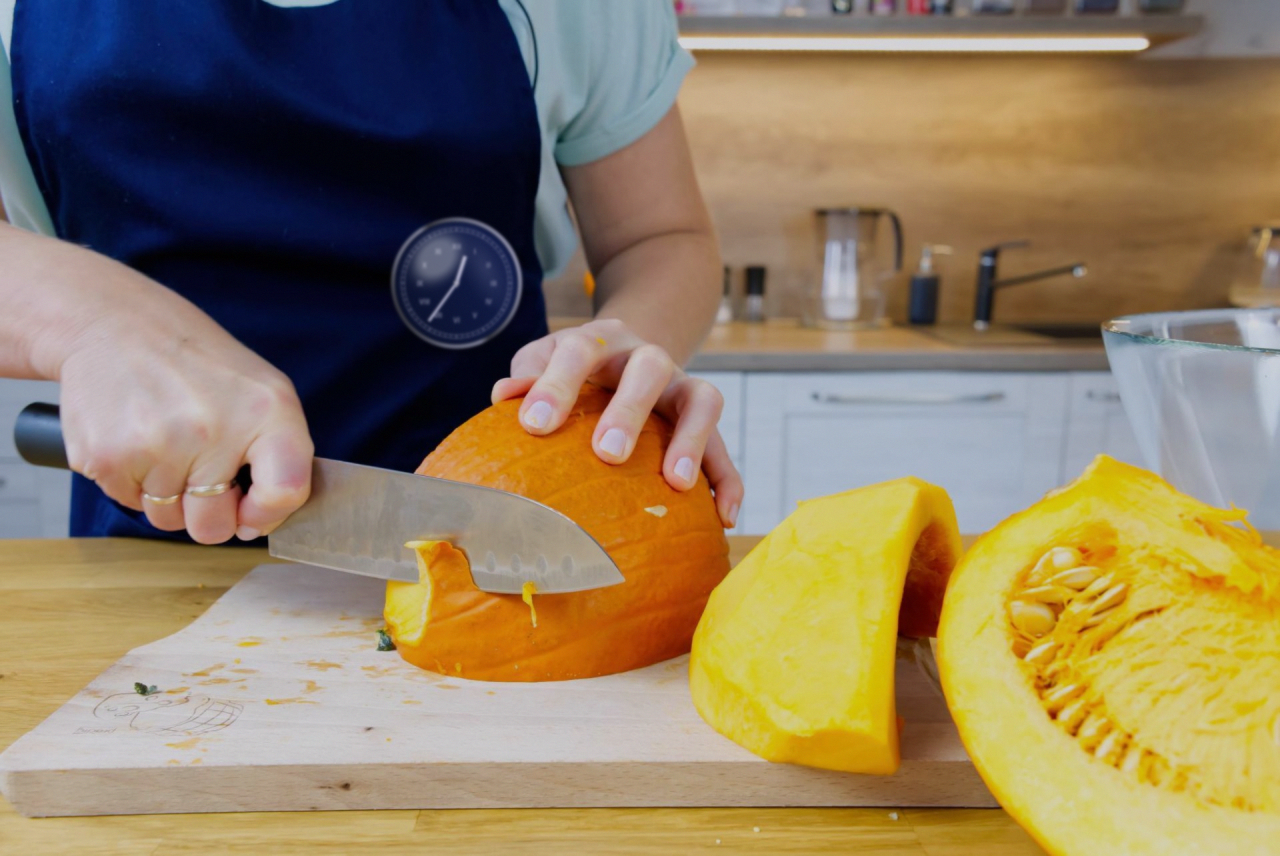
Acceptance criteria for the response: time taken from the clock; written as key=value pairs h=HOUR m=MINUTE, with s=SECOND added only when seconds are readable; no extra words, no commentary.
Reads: h=12 m=36
